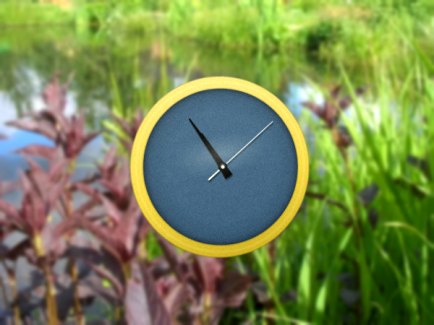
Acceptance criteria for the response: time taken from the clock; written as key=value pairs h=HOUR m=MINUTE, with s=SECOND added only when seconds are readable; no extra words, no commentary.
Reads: h=10 m=54 s=8
